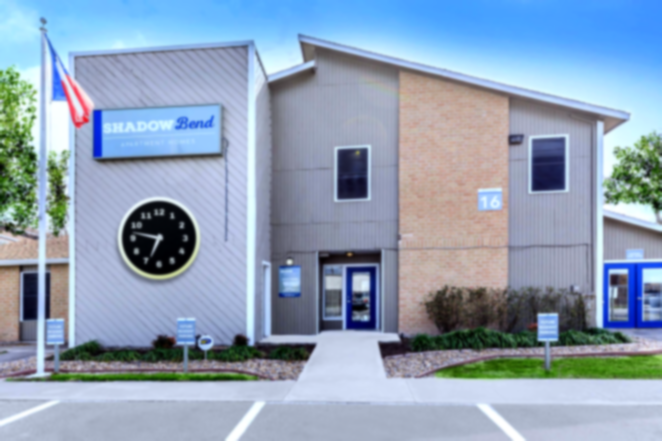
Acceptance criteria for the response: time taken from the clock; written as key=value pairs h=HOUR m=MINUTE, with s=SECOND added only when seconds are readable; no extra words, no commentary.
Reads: h=6 m=47
